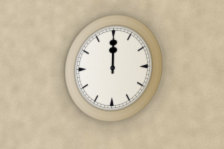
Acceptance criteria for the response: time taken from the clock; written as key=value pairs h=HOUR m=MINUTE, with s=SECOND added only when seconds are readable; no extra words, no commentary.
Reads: h=12 m=0
